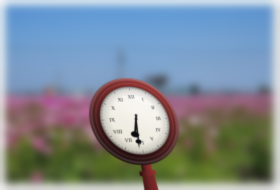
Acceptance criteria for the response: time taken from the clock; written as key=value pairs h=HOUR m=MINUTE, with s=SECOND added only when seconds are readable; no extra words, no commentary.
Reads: h=6 m=31
